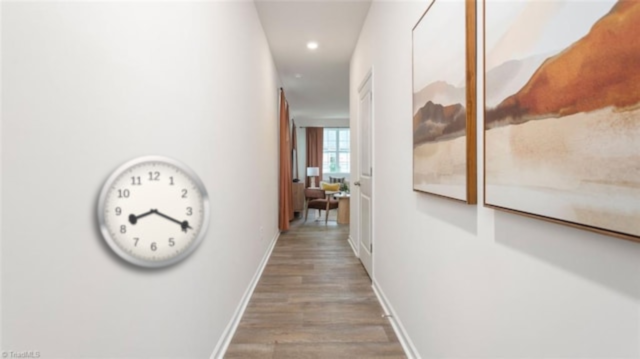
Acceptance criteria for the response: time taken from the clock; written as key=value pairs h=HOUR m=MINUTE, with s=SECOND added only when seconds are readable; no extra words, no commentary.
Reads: h=8 m=19
